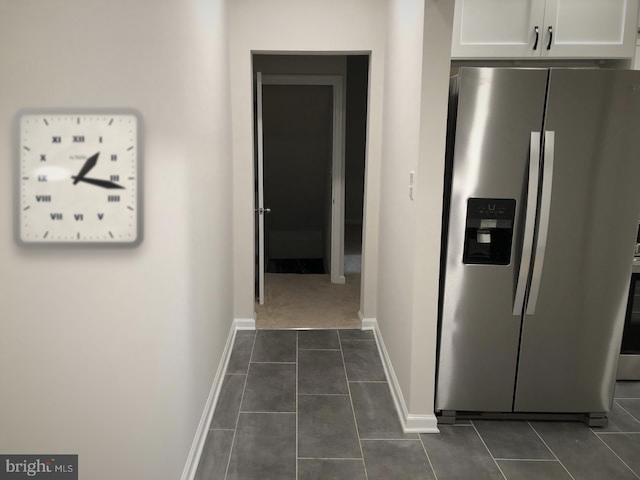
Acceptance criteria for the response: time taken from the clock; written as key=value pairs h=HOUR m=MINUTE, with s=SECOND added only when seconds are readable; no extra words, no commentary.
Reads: h=1 m=17
